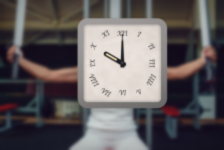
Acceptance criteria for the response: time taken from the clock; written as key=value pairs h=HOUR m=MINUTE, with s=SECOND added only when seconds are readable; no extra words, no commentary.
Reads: h=10 m=0
